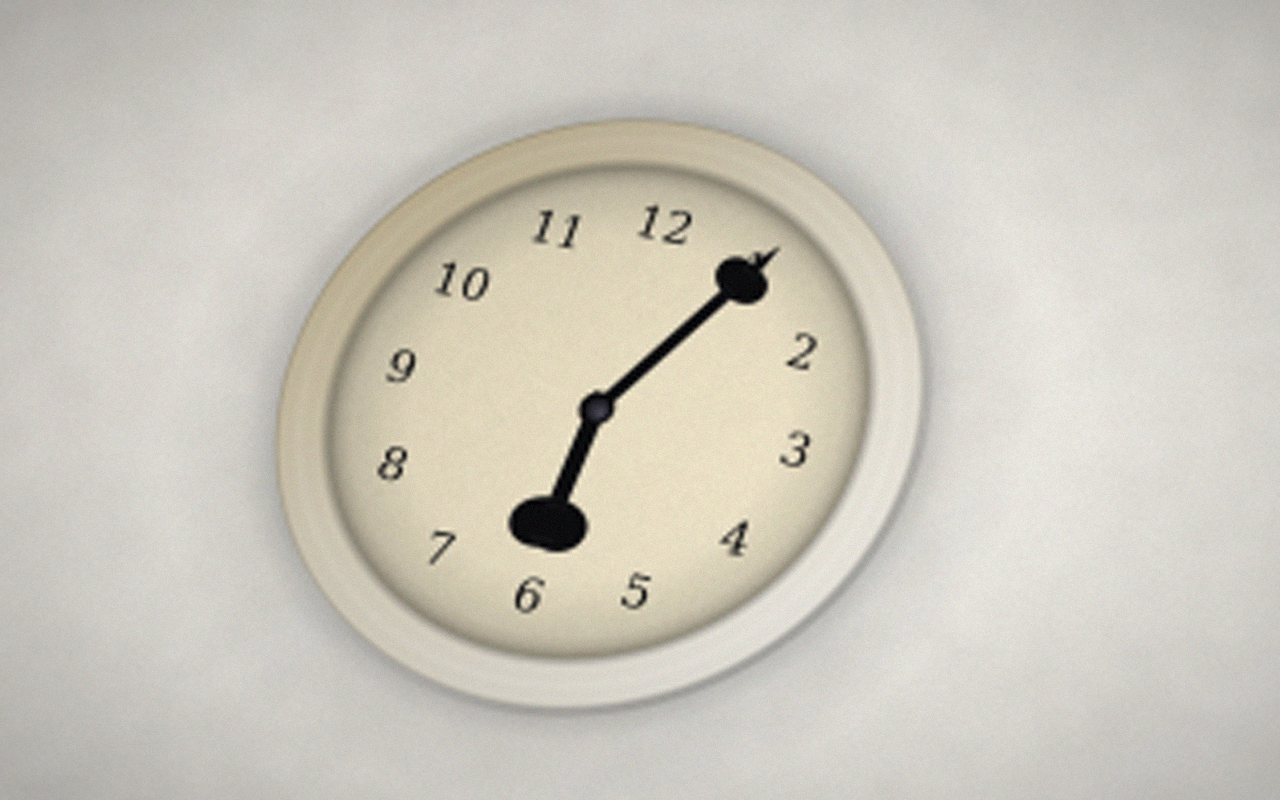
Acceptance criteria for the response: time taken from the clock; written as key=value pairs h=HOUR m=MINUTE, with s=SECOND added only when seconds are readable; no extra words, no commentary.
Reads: h=6 m=5
